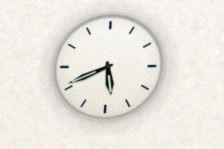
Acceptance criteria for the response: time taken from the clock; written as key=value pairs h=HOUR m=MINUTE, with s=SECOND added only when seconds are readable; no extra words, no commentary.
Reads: h=5 m=41
